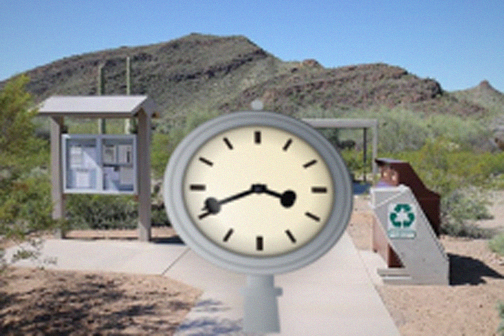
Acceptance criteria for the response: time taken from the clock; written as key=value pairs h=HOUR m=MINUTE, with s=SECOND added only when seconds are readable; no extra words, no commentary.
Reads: h=3 m=41
